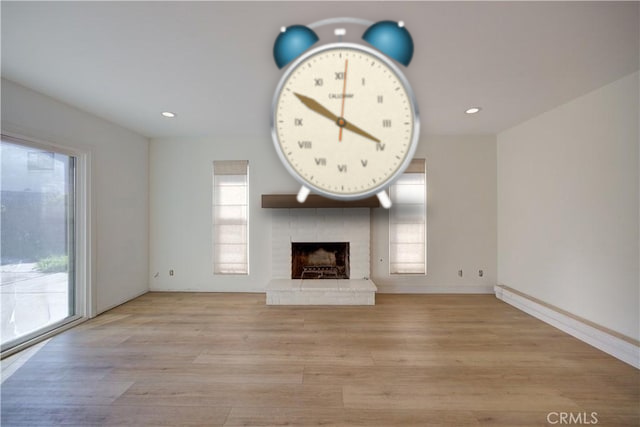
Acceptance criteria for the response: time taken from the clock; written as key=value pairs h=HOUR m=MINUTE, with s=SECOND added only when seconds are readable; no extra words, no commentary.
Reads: h=3 m=50 s=1
